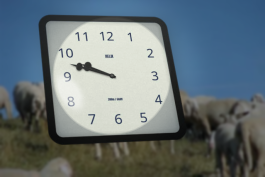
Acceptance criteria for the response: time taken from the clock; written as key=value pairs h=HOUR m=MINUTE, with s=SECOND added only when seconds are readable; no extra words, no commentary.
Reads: h=9 m=48
